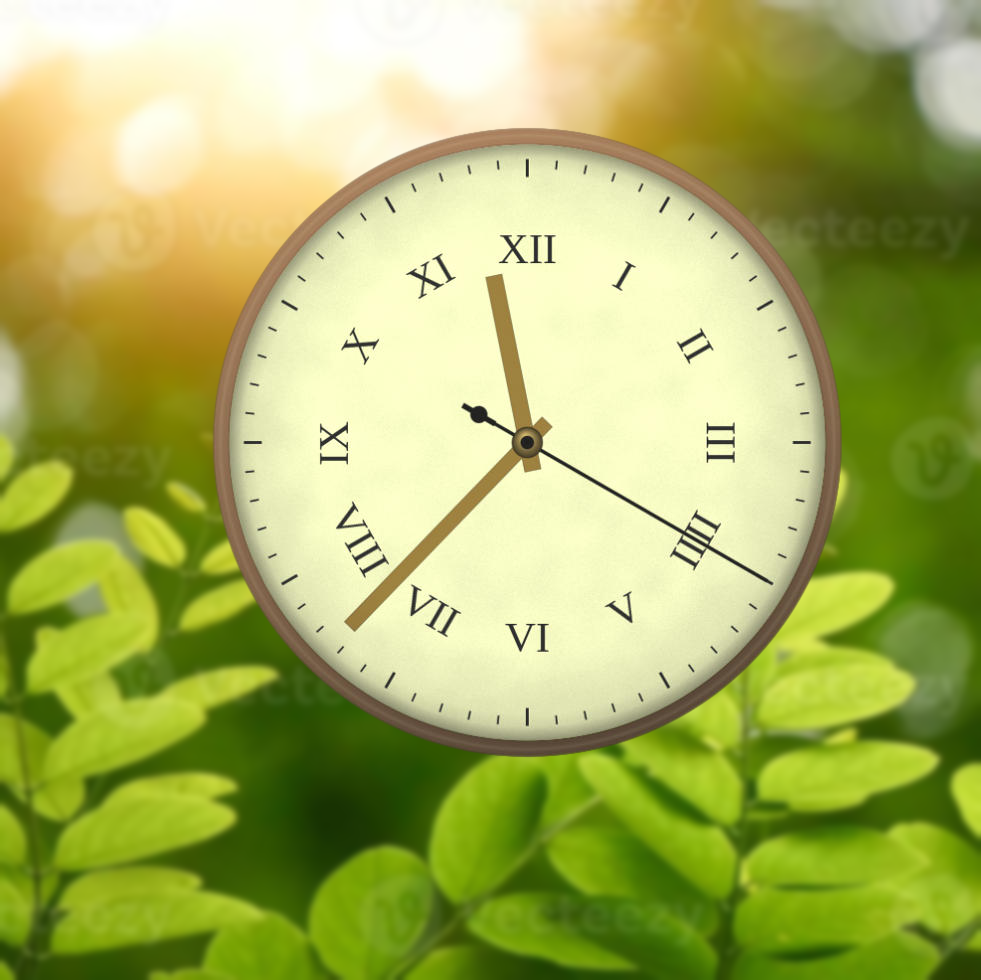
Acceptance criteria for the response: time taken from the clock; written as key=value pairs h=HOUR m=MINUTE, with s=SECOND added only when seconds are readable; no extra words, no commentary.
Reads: h=11 m=37 s=20
